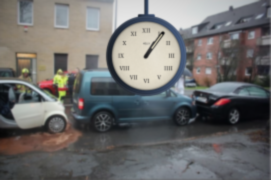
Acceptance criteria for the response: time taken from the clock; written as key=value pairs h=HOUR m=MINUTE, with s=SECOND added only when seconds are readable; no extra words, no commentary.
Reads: h=1 m=6
